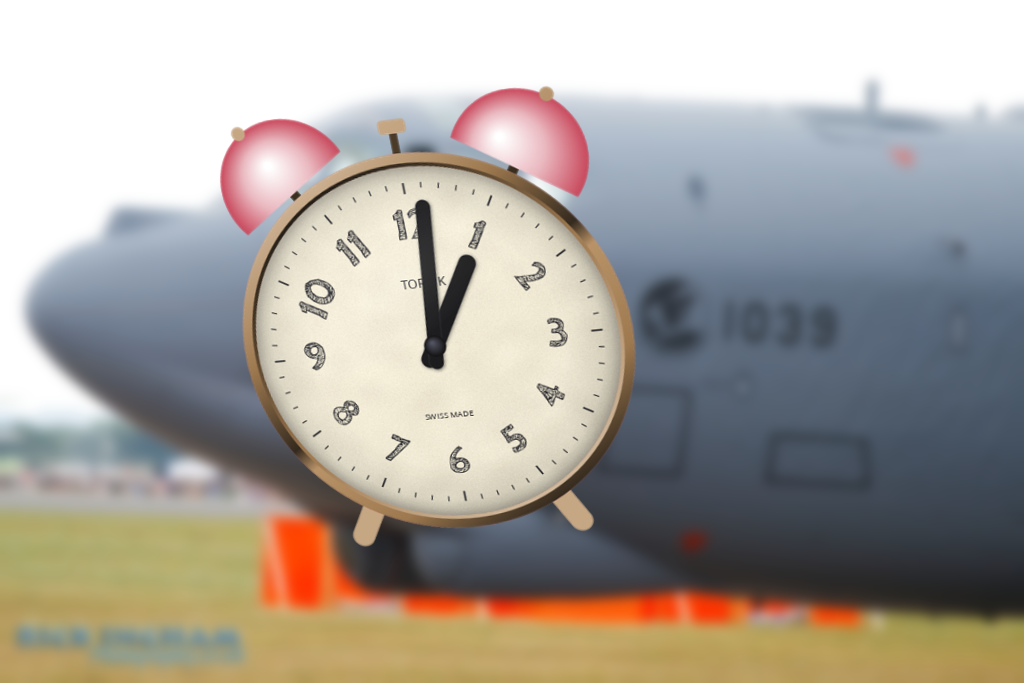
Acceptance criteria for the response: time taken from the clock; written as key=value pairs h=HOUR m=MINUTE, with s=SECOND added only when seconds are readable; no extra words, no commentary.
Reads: h=1 m=1
